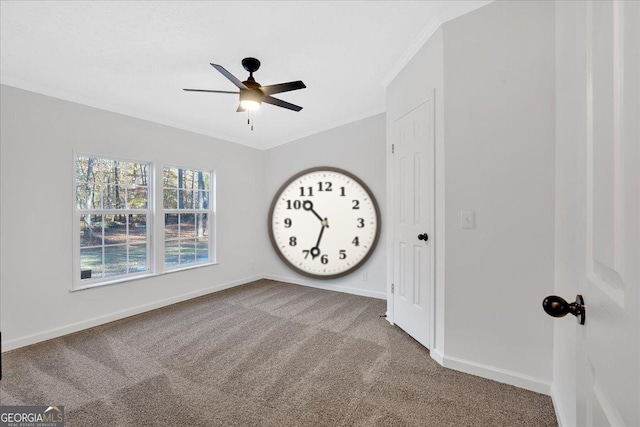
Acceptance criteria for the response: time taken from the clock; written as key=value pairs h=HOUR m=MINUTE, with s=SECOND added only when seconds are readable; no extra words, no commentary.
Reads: h=10 m=33
